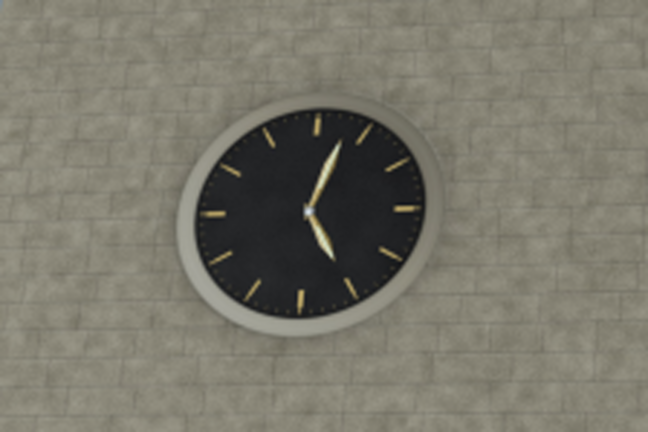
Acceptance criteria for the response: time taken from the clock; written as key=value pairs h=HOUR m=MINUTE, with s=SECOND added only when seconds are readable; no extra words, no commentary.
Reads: h=5 m=3
